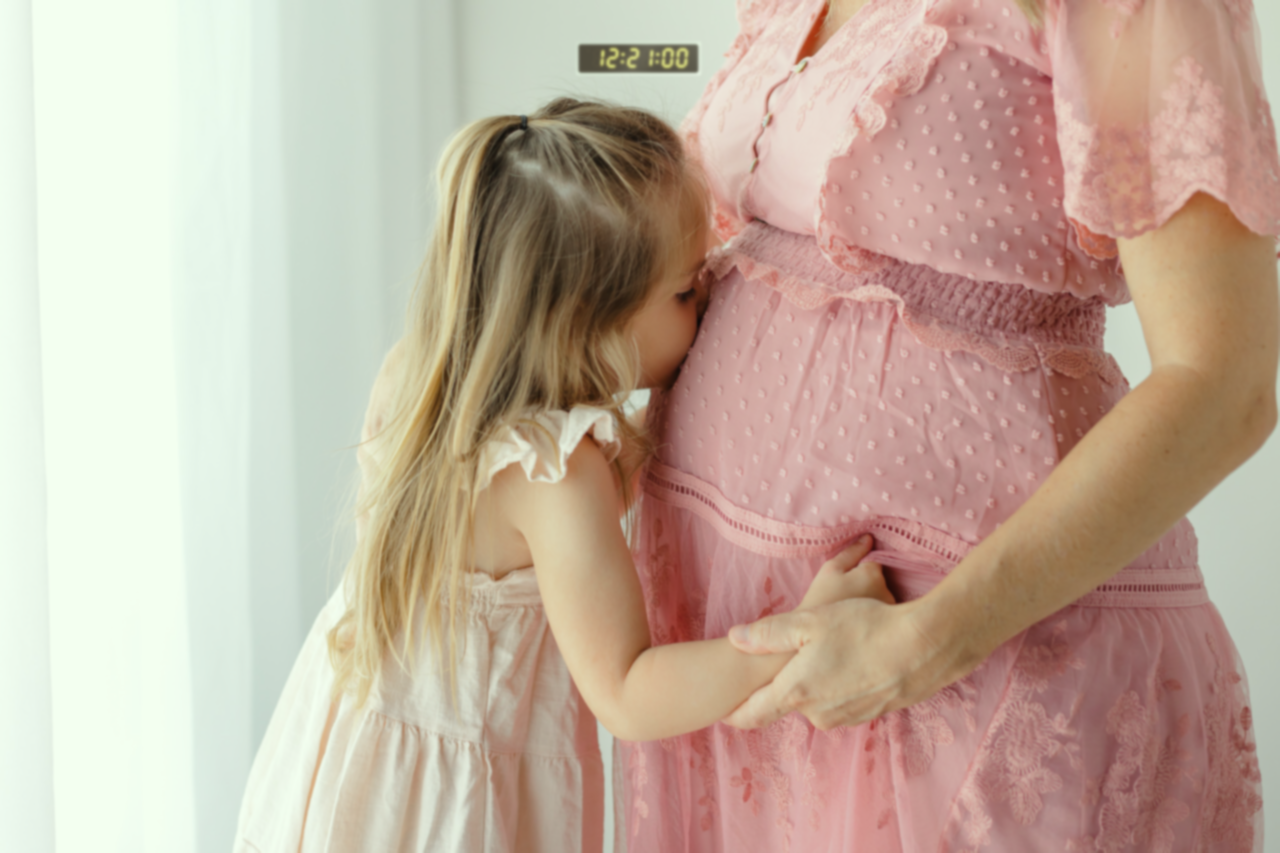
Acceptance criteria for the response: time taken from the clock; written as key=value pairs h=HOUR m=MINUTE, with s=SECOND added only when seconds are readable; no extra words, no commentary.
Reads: h=12 m=21 s=0
